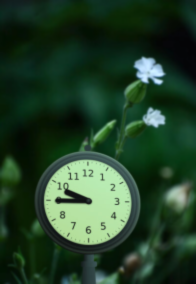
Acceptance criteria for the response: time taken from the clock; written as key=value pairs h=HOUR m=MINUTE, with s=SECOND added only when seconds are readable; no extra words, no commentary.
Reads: h=9 m=45
